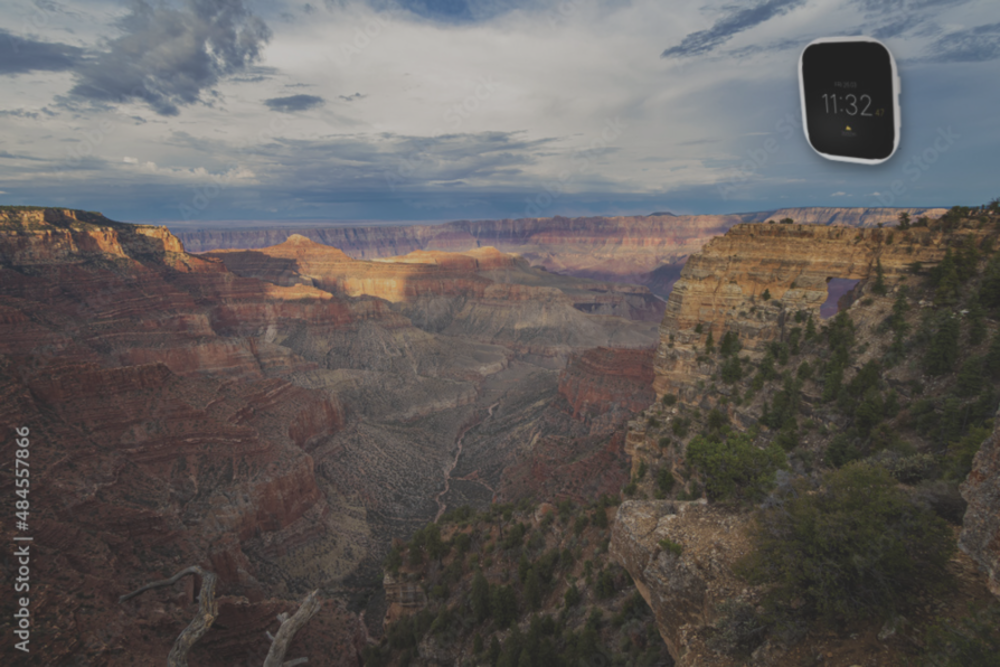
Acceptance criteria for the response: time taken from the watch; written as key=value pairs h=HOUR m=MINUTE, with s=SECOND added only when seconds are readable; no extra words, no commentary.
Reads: h=11 m=32
